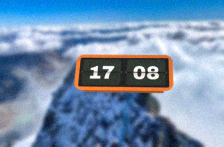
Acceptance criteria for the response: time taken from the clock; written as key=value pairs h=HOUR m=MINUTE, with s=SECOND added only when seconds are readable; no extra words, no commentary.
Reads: h=17 m=8
